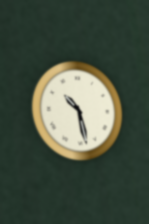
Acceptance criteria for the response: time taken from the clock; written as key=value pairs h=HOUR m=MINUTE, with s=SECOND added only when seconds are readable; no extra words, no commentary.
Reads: h=10 m=28
